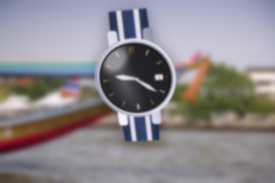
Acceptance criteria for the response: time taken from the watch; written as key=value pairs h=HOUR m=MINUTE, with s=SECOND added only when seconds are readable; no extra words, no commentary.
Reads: h=9 m=21
